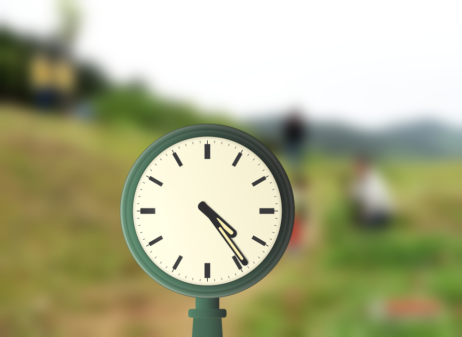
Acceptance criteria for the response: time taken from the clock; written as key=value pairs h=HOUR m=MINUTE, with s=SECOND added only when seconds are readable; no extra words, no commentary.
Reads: h=4 m=24
